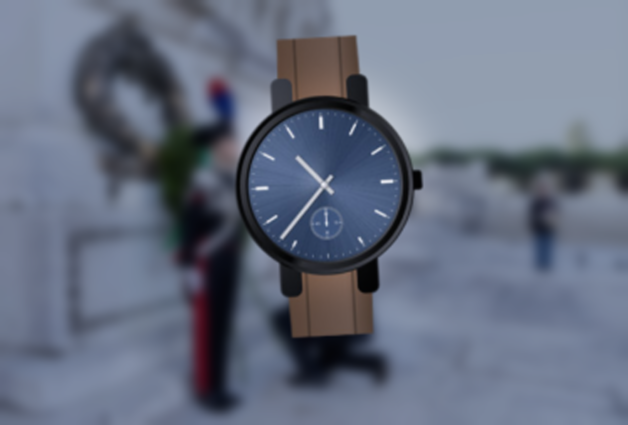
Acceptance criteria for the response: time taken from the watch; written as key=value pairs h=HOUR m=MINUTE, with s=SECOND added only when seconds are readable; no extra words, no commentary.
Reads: h=10 m=37
